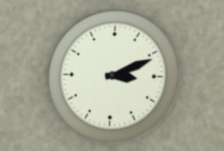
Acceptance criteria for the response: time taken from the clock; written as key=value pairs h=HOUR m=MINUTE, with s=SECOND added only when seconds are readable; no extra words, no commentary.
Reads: h=3 m=11
